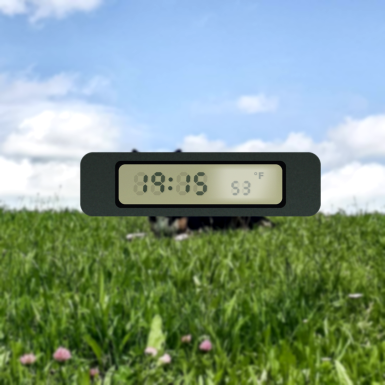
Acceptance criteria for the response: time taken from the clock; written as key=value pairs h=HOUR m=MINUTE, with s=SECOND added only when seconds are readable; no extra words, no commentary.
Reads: h=19 m=15
